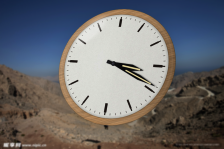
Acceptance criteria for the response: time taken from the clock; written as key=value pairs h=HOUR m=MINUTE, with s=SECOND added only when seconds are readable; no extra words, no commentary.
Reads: h=3 m=19
